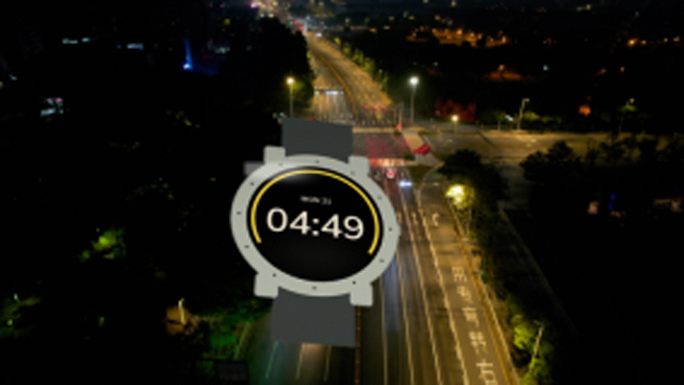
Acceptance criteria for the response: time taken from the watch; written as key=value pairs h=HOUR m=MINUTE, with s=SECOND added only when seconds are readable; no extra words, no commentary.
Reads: h=4 m=49
